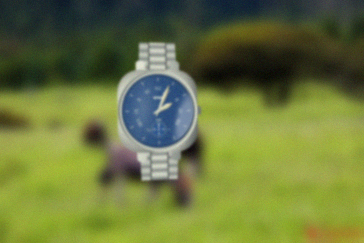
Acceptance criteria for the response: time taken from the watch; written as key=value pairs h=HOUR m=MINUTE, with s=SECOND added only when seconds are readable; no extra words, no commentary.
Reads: h=2 m=4
